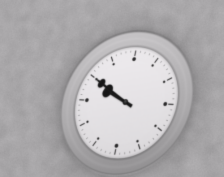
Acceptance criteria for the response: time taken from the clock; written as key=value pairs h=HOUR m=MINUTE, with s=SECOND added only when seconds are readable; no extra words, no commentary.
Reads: h=9 m=50
